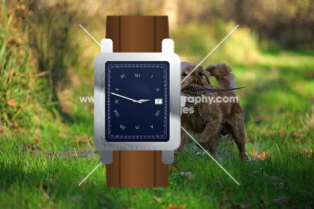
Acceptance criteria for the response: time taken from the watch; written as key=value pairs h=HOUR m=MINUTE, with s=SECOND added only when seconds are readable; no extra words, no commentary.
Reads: h=2 m=48
